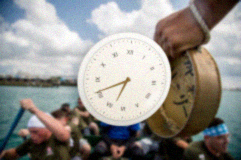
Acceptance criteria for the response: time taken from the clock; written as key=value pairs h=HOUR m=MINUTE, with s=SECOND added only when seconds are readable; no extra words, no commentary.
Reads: h=6 m=41
